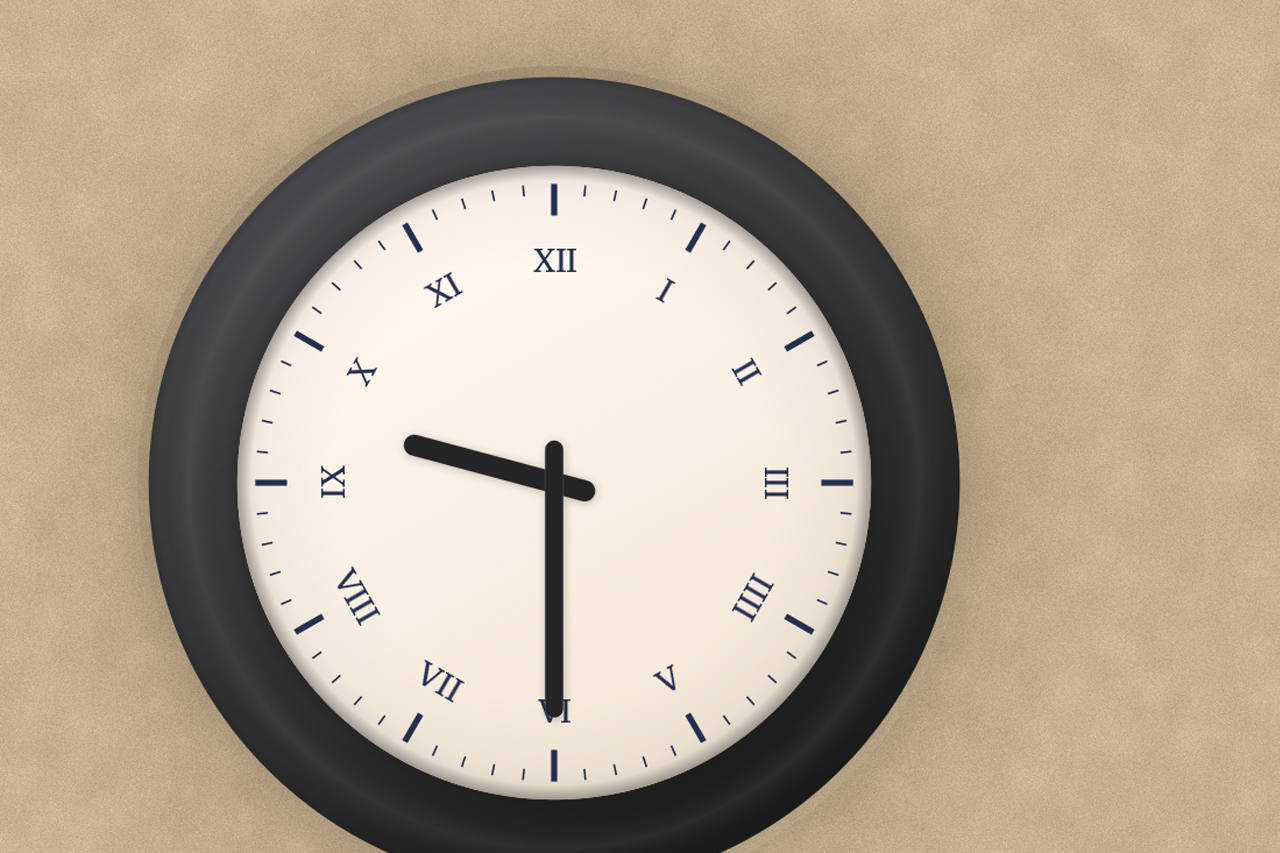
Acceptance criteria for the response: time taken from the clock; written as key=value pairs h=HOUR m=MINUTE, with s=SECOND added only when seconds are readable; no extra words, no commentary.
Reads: h=9 m=30
